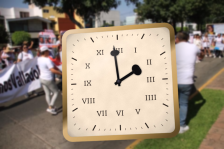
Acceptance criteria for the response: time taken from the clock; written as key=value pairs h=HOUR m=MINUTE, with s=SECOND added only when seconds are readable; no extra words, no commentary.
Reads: h=1 m=59
